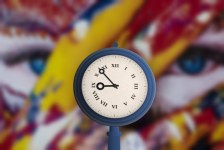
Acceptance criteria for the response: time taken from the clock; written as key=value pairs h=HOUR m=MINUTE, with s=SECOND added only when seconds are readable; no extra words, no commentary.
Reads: h=8 m=53
